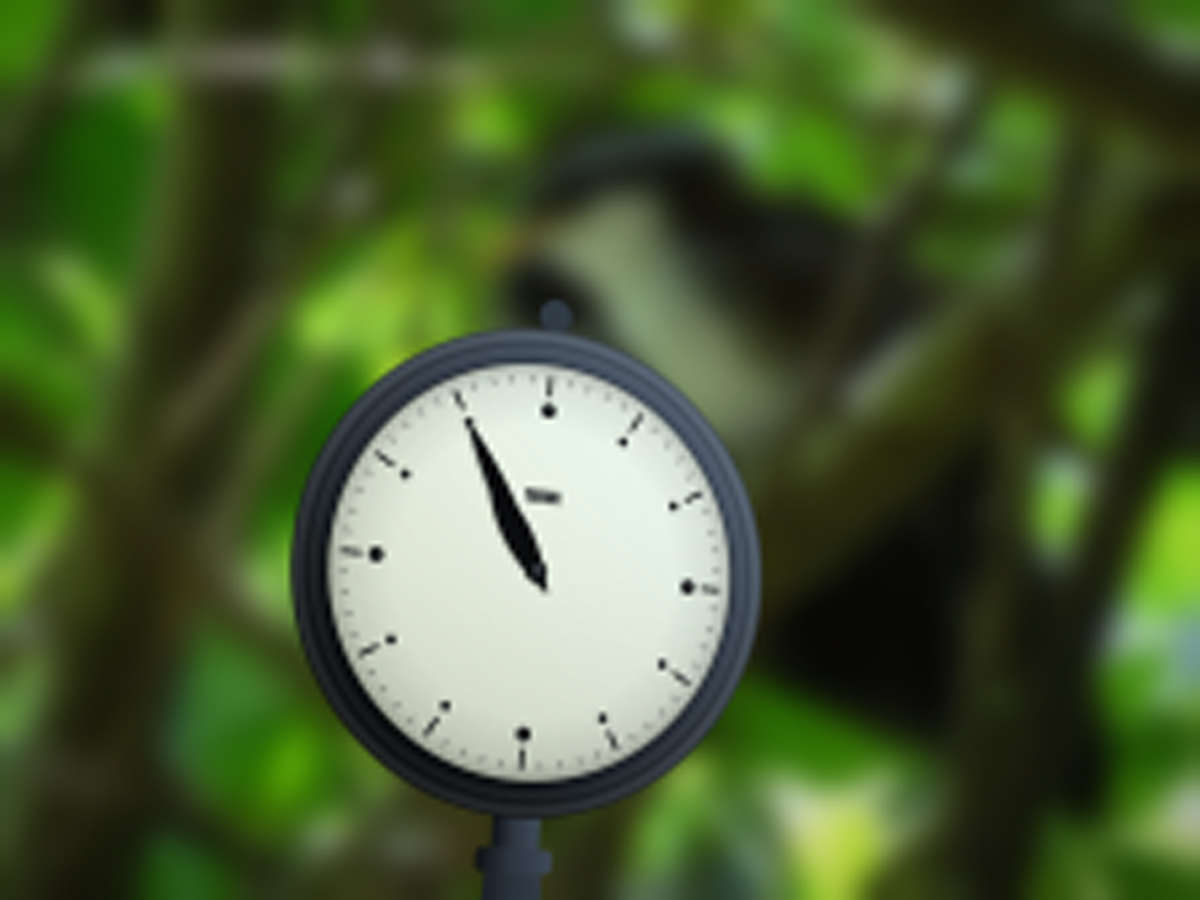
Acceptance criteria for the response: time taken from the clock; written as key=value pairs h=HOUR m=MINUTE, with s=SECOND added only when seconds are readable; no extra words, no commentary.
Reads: h=10 m=55
